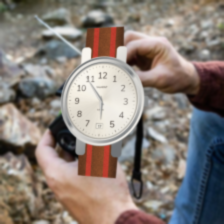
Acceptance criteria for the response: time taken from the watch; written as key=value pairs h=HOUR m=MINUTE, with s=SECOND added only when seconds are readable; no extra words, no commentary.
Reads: h=5 m=54
